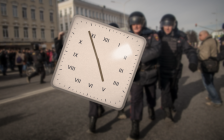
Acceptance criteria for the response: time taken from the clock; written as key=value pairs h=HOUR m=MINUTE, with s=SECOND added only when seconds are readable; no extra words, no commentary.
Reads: h=4 m=54
